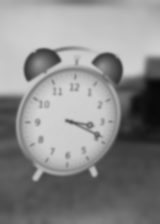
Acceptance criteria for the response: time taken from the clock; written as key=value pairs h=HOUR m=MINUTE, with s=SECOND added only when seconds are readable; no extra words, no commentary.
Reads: h=3 m=19
